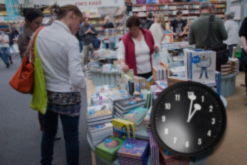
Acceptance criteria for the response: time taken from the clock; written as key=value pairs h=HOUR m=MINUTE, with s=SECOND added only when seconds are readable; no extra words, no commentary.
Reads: h=1 m=1
